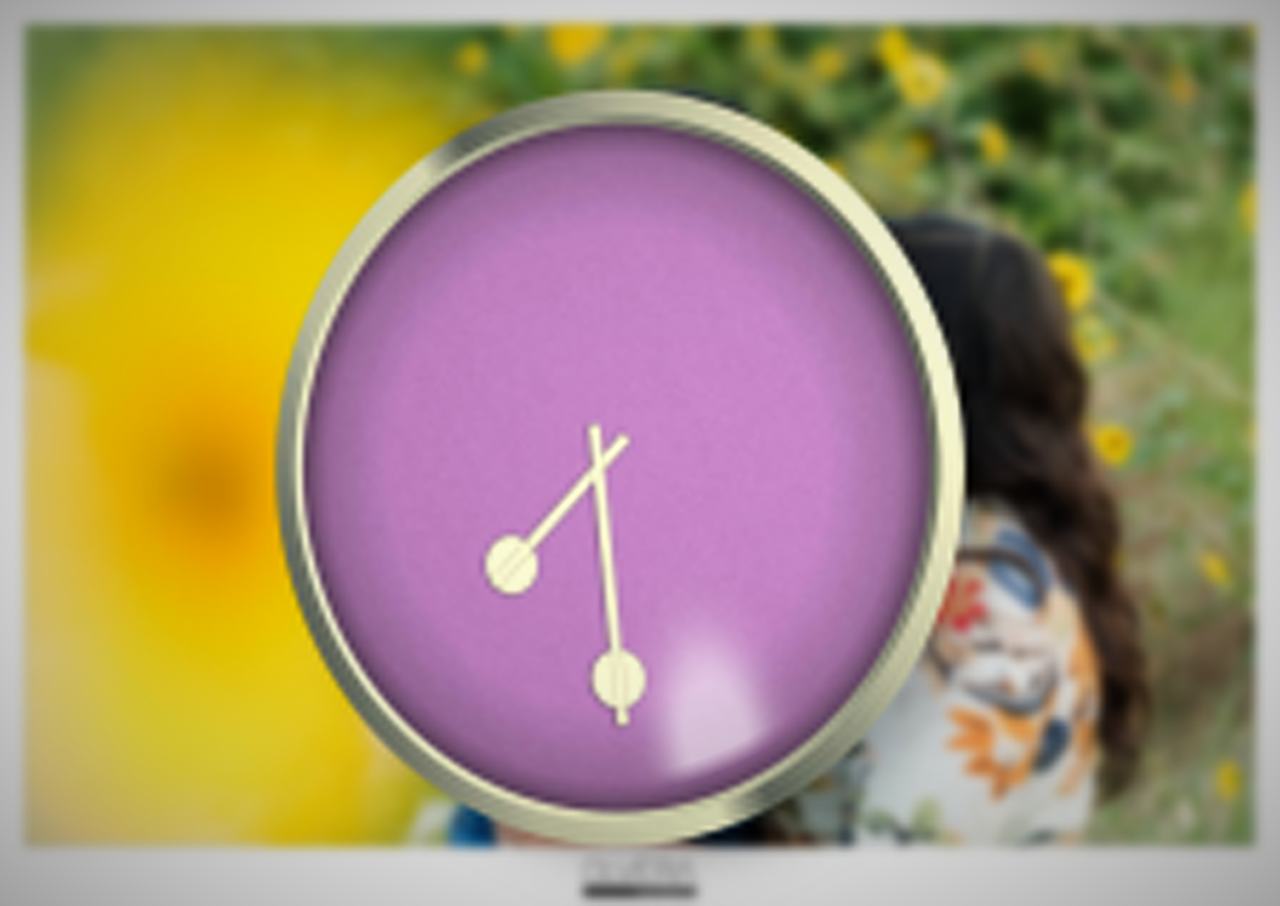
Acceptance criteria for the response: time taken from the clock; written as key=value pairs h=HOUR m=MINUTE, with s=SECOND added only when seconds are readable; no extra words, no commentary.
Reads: h=7 m=29
